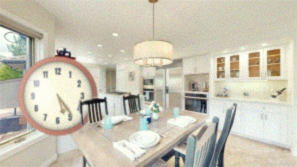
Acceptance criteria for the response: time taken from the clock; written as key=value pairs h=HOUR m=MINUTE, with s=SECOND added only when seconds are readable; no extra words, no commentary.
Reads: h=5 m=24
